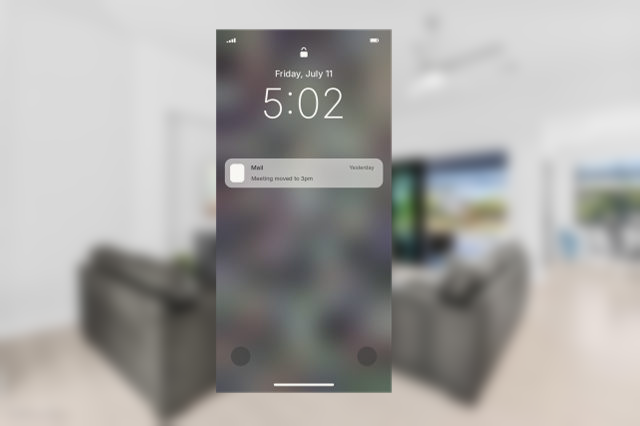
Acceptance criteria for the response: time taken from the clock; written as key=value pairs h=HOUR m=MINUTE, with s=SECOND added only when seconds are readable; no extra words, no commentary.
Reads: h=5 m=2
